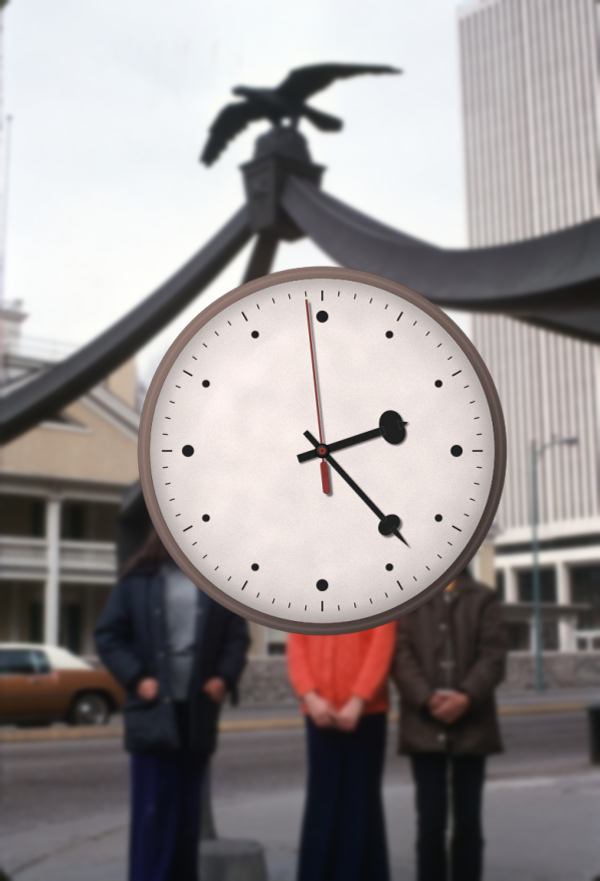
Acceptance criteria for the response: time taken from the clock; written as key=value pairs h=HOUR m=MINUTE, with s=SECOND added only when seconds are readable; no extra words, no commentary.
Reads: h=2 m=22 s=59
